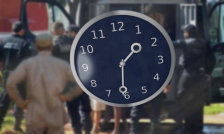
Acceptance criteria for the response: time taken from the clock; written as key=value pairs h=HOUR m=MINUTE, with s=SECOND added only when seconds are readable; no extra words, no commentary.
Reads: h=1 m=31
